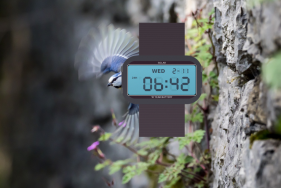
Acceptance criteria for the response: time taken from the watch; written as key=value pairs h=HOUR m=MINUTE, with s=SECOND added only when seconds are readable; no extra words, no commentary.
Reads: h=6 m=42
